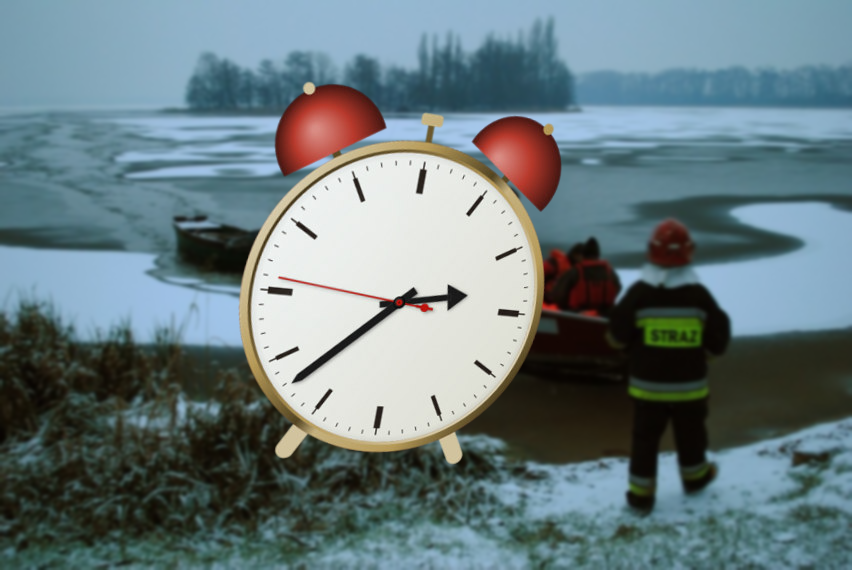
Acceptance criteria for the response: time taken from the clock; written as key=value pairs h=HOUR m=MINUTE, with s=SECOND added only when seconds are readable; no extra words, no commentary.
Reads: h=2 m=37 s=46
